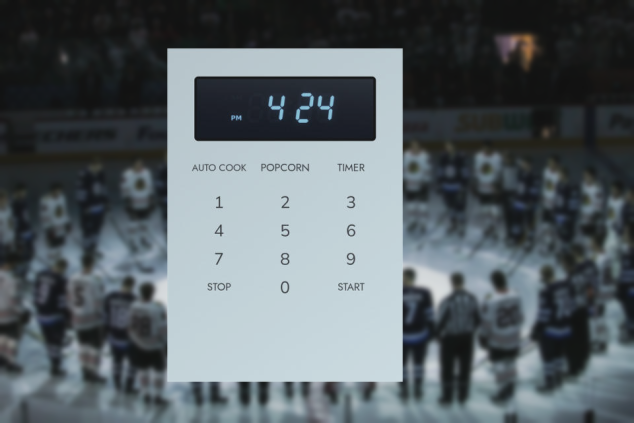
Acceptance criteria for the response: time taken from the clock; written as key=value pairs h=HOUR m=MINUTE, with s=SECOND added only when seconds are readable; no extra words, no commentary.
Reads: h=4 m=24
